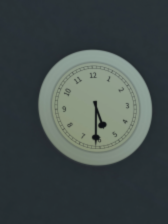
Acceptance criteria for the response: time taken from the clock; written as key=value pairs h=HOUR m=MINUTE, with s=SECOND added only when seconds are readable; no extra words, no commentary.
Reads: h=5 m=31
